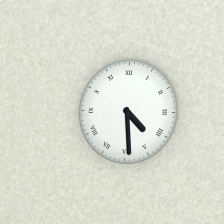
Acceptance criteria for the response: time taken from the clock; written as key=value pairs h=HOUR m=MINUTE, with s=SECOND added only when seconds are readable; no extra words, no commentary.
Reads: h=4 m=29
